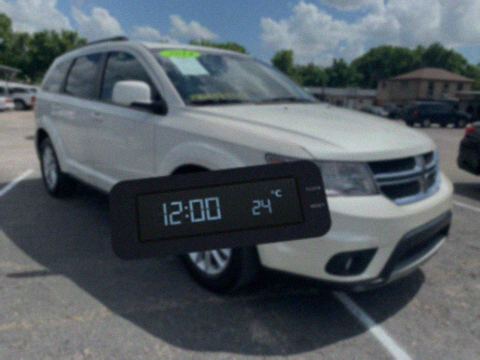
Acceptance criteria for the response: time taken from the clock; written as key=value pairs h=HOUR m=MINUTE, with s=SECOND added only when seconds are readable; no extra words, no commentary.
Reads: h=12 m=0
